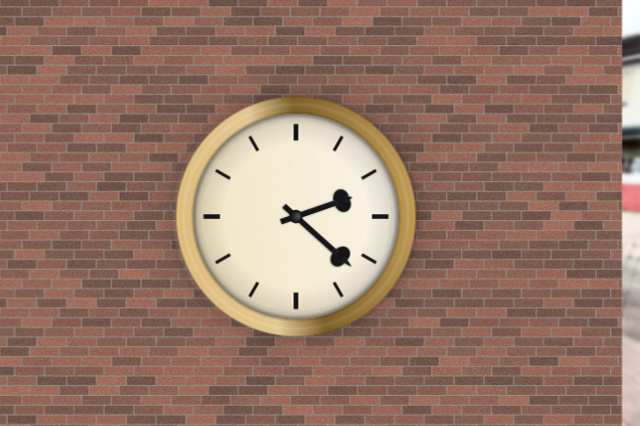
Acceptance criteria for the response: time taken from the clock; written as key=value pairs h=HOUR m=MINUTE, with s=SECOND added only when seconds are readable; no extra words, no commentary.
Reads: h=2 m=22
